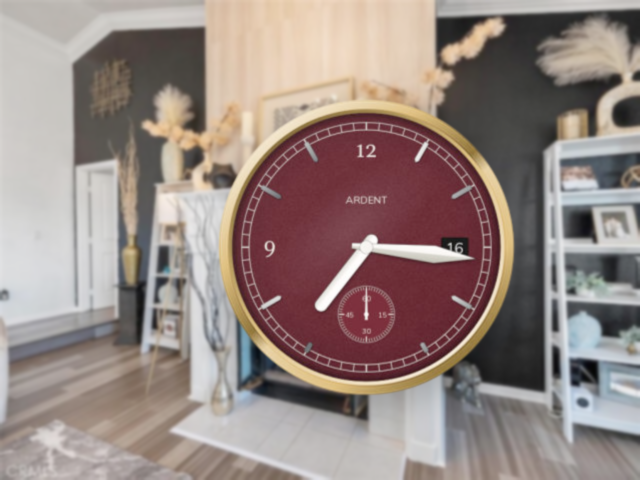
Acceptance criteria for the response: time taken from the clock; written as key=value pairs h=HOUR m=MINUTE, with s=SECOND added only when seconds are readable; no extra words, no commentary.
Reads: h=7 m=16
